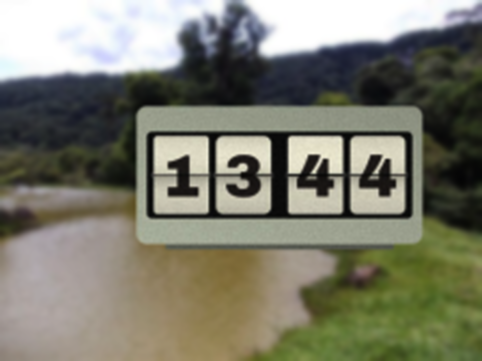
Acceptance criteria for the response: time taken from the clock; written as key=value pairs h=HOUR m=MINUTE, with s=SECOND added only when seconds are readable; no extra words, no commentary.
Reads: h=13 m=44
